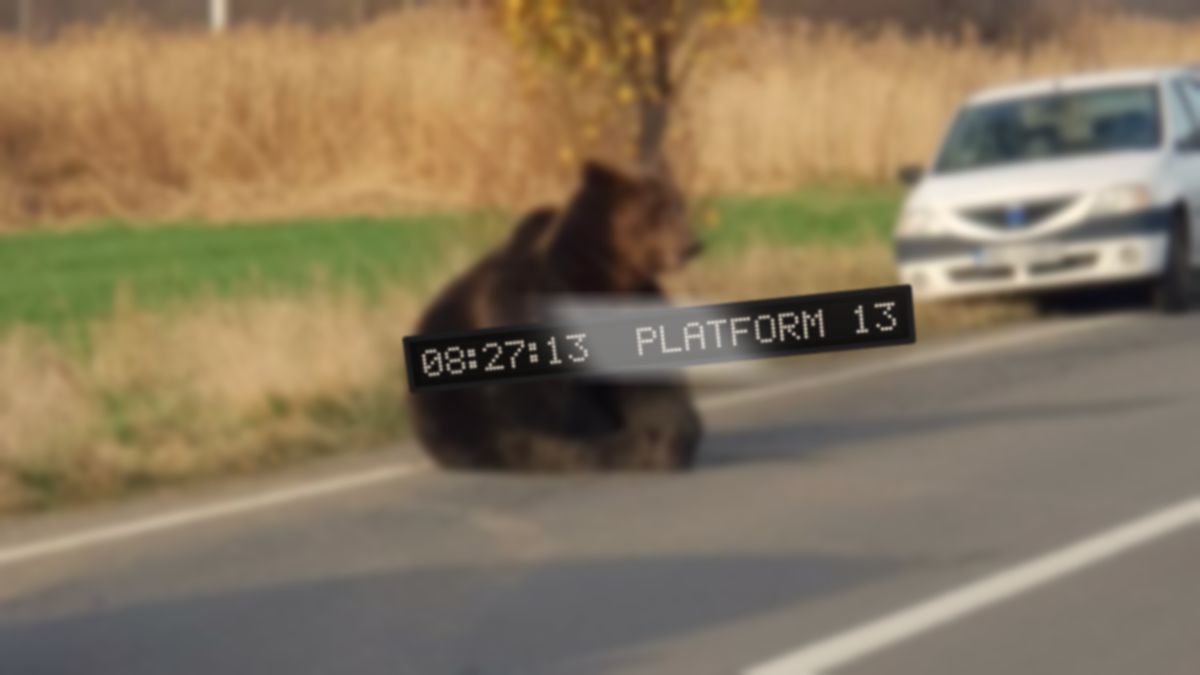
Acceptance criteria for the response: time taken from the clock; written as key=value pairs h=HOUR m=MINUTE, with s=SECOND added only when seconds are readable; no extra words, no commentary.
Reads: h=8 m=27 s=13
